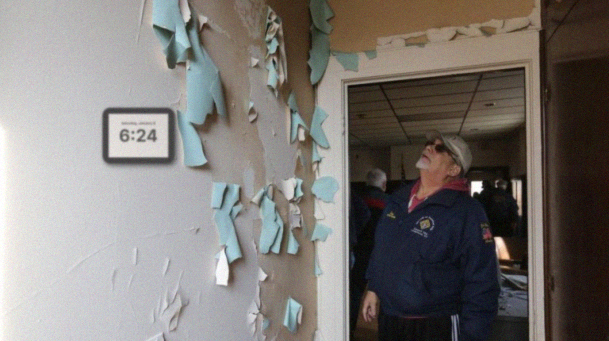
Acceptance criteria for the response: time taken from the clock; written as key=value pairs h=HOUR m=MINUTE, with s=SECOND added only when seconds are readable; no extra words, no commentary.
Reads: h=6 m=24
